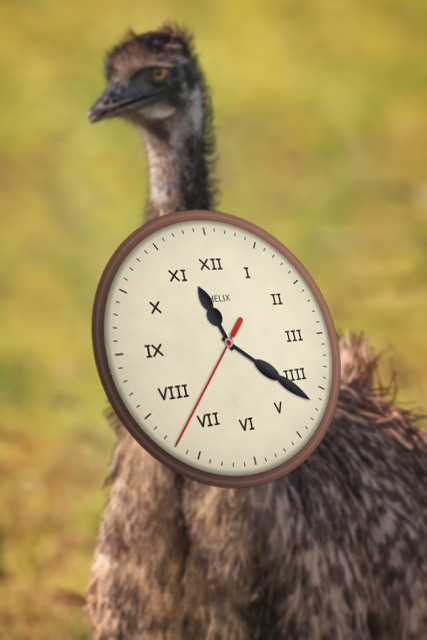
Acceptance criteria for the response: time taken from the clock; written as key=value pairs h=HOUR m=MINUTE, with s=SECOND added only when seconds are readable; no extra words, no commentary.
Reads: h=11 m=21 s=37
